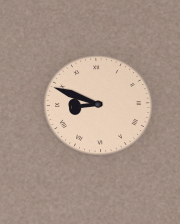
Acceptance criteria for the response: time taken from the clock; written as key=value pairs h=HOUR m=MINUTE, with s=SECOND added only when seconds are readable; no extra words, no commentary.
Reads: h=8 m=49
